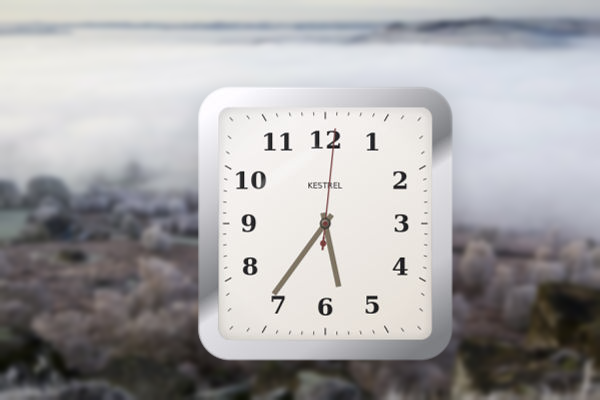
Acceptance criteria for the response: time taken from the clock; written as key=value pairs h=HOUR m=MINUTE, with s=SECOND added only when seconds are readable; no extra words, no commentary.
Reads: h=5 m=36 s=1
